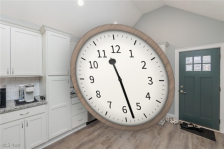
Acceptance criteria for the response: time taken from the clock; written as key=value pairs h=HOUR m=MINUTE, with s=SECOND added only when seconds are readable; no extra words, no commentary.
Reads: h=11 m=28
